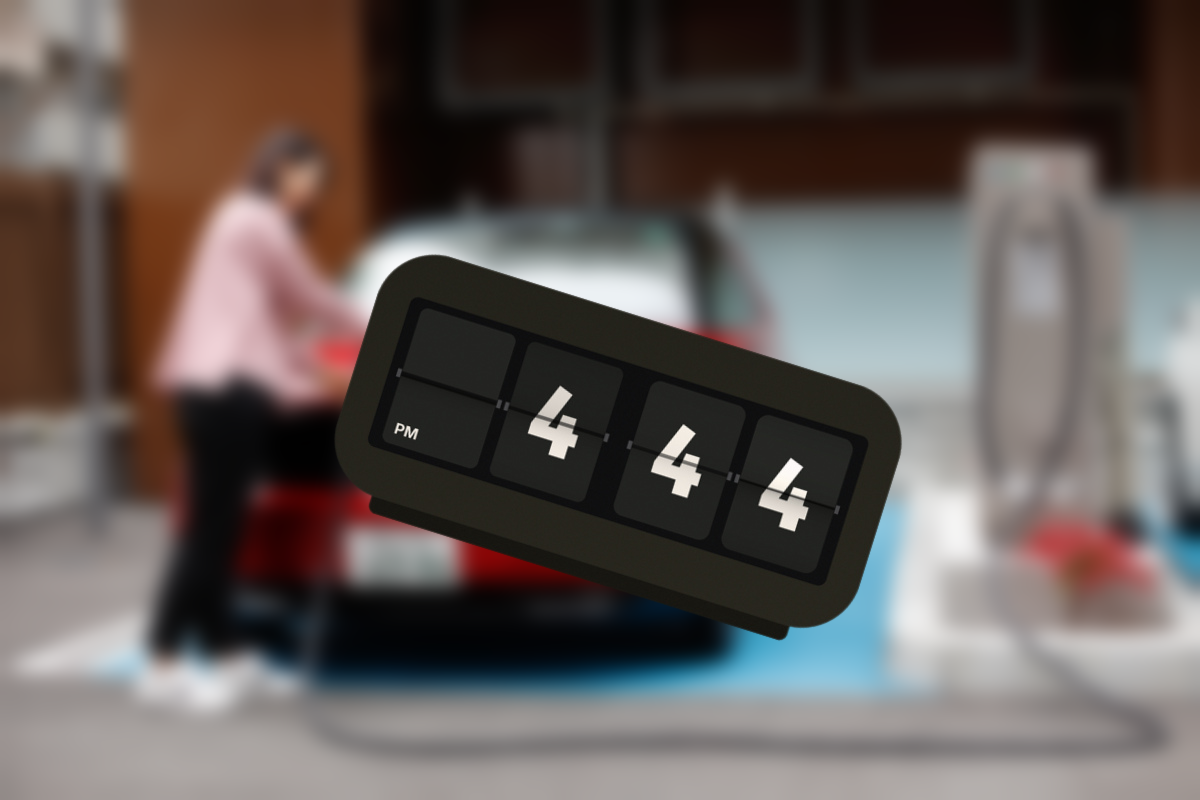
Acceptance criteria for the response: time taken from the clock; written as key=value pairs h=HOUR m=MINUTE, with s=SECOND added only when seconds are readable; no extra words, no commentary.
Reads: h=4 m=44
